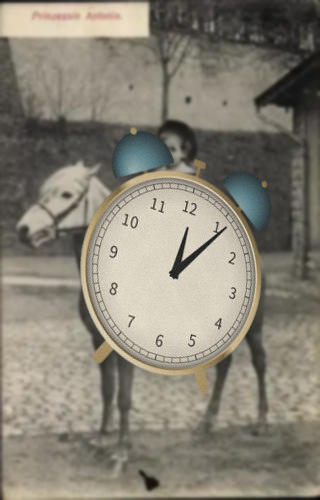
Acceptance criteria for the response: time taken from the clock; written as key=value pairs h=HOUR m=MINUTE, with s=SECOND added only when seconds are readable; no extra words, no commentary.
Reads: h=12 m=6
